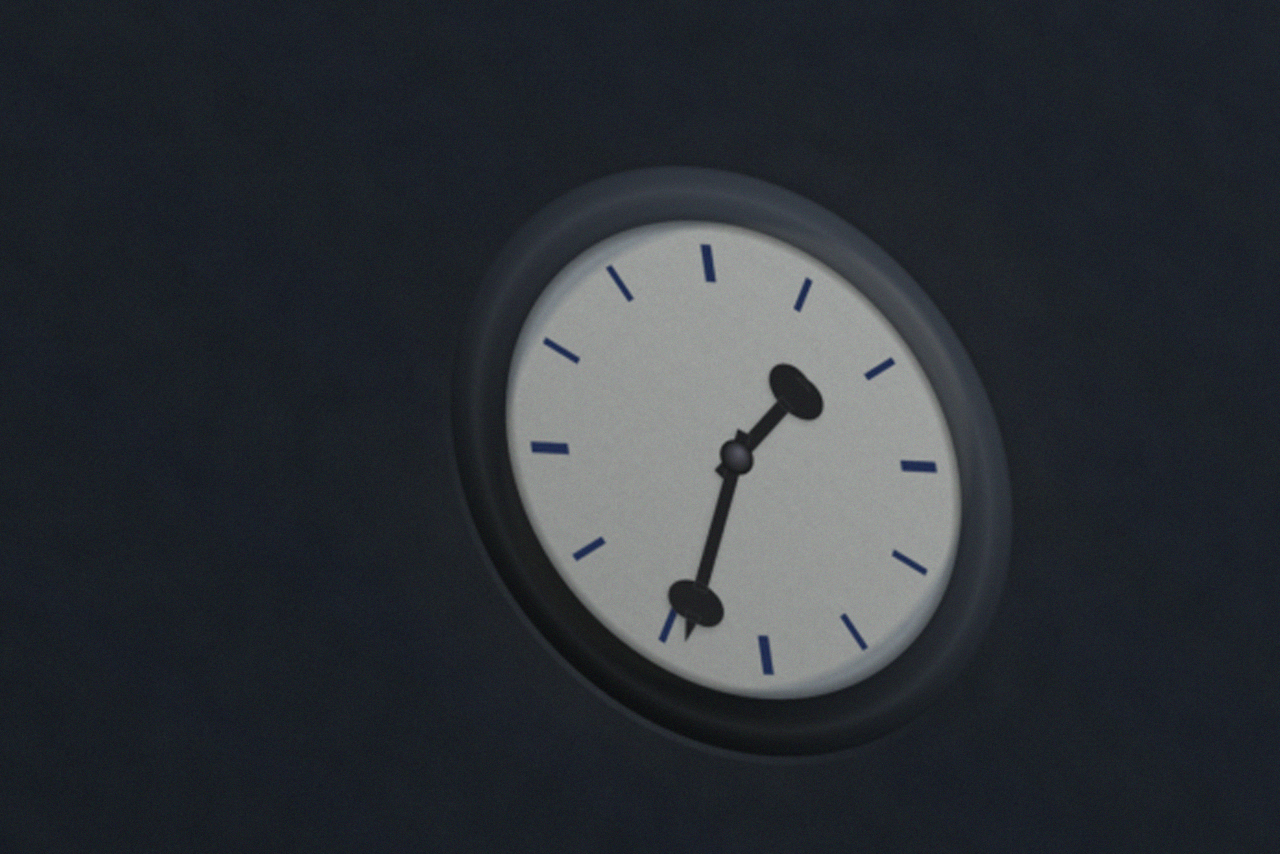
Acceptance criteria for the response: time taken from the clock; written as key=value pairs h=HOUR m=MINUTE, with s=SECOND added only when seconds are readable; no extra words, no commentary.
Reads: h=1 m=34
